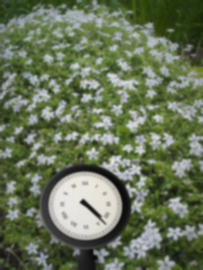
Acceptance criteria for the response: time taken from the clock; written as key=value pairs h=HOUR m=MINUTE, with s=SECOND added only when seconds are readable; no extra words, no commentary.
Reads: h=4 m=23
